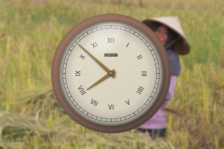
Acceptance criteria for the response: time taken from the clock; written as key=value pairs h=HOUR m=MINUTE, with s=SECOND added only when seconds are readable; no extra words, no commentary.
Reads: h=7 m=52
